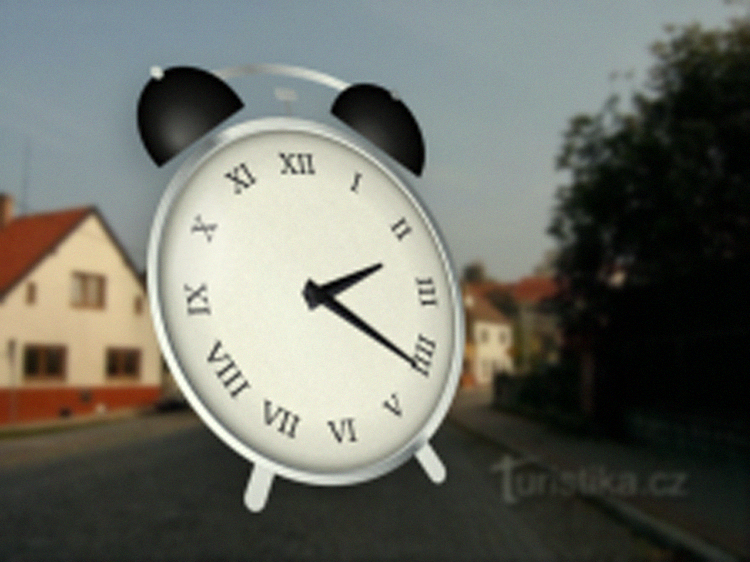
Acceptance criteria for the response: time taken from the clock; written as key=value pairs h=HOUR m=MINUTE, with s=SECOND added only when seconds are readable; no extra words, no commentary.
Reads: h=2 m=21
